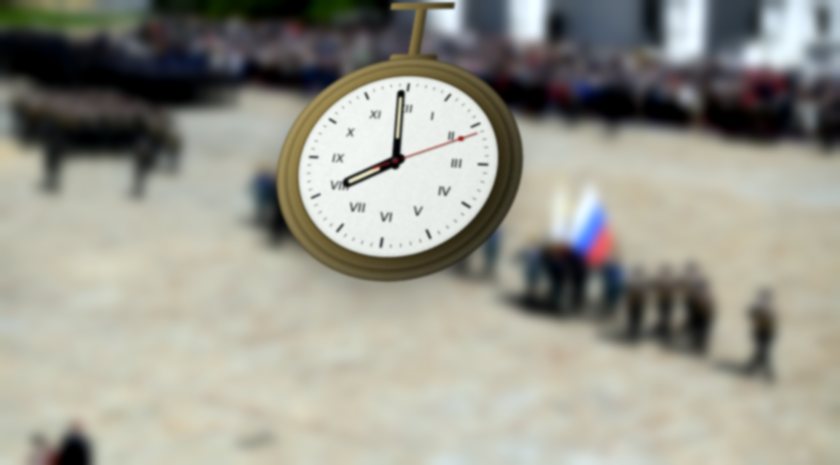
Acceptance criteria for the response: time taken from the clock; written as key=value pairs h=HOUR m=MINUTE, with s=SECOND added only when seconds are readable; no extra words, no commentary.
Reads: h=7 m=59 s=11
